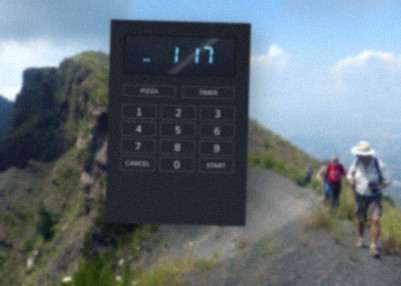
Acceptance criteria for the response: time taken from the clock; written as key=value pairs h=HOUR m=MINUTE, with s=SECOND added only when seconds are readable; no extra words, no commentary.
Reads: h=1 m=17
